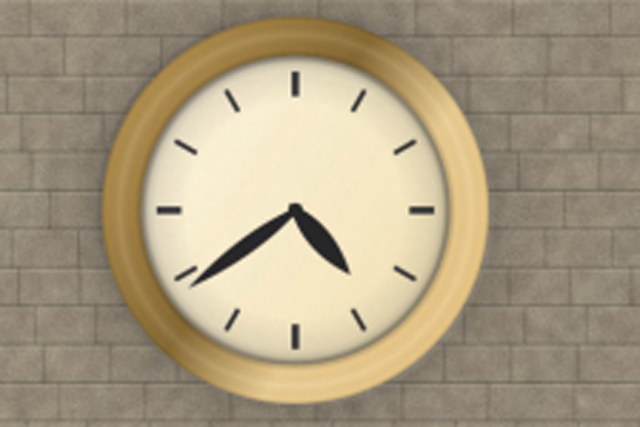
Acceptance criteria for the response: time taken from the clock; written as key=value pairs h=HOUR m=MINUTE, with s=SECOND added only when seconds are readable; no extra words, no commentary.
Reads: h=4 m=39
